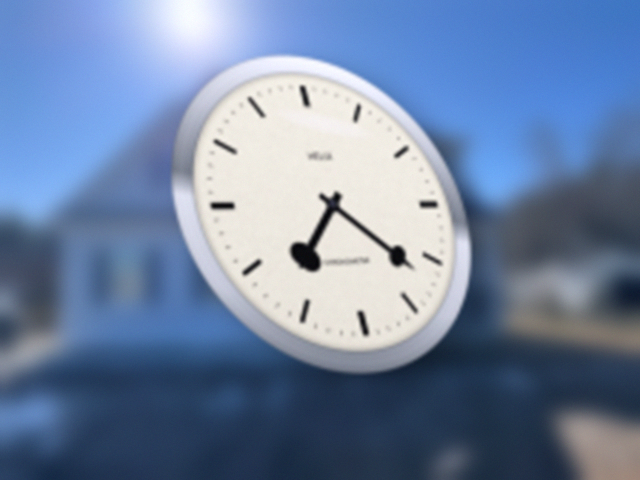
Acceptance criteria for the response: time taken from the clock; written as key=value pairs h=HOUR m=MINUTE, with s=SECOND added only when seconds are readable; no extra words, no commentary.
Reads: h=7 m=22
